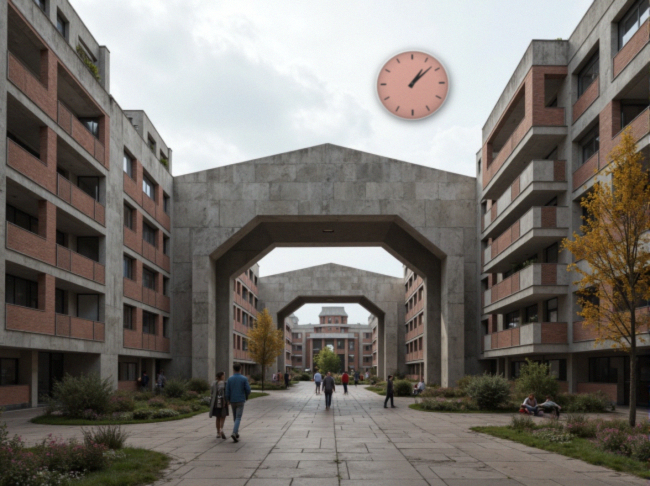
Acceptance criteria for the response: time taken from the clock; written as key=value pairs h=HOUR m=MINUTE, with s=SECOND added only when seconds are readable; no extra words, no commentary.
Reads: h=1 m=8
